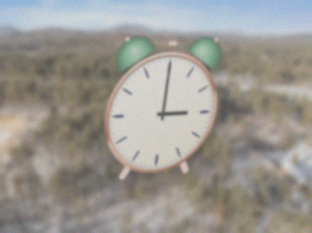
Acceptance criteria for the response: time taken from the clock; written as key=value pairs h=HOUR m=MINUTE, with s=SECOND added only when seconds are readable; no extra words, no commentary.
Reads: h=3 m=0
